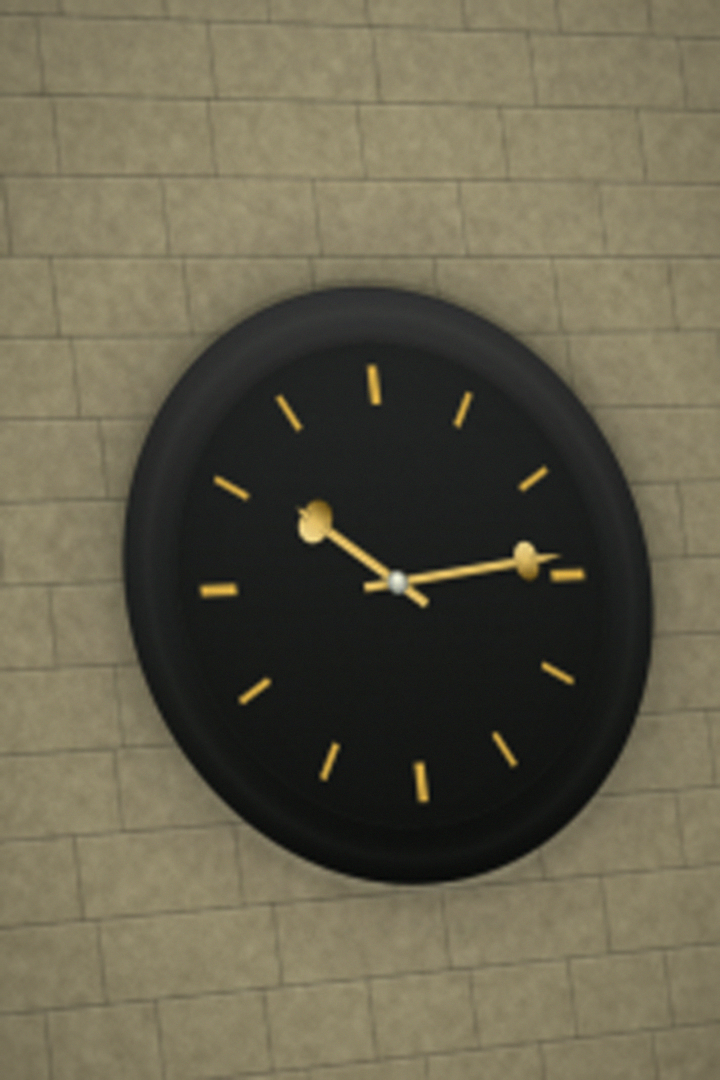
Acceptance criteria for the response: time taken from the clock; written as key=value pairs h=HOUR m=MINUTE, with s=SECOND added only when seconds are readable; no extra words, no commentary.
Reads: h=10 m=14
